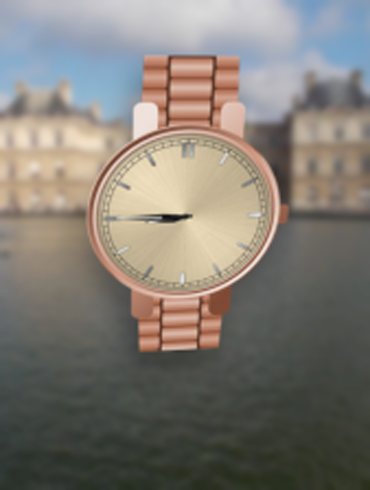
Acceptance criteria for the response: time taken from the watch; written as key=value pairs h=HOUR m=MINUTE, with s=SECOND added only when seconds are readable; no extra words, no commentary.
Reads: h=8 m=45
